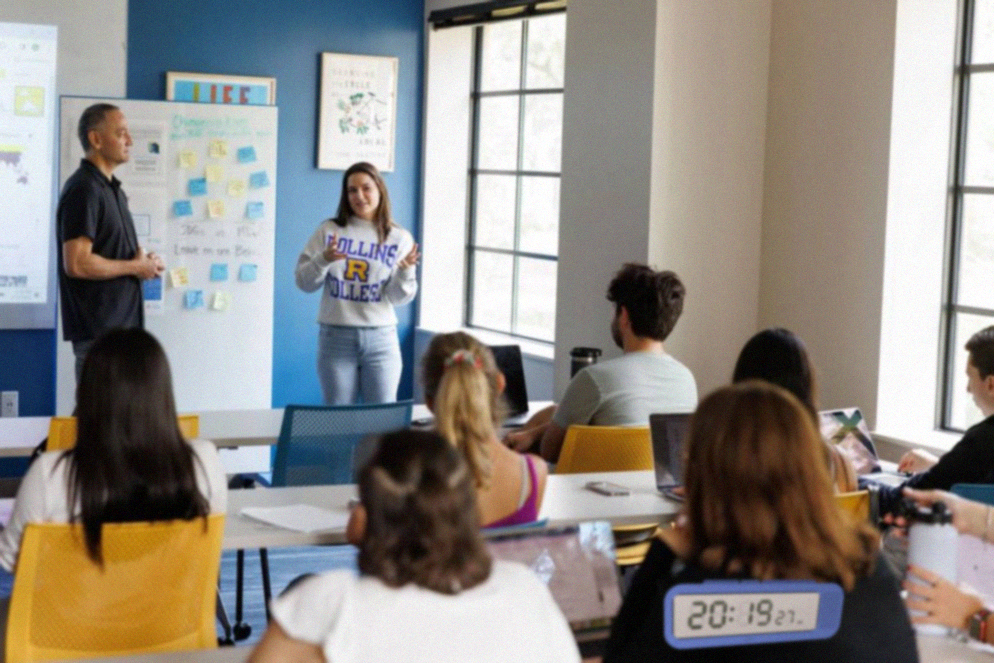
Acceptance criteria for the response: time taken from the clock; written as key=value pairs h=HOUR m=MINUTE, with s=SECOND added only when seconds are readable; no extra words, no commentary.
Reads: h=20 m=19 s=27
